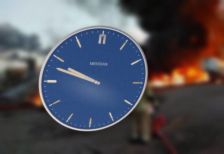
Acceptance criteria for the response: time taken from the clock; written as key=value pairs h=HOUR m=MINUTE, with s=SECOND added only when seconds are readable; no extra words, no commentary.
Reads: h=9 m=48
